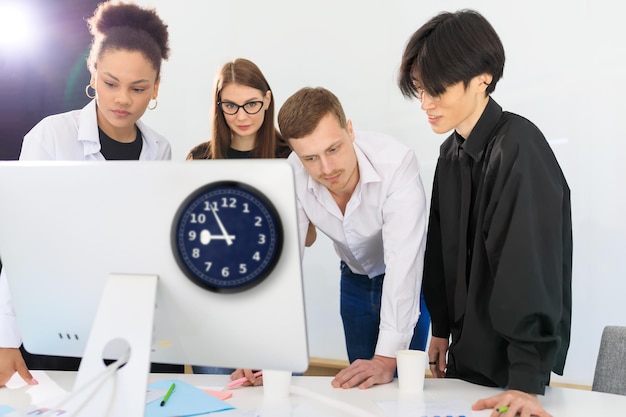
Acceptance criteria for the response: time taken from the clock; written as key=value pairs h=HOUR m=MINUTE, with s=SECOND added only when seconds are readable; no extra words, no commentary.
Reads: h=8 m=55
